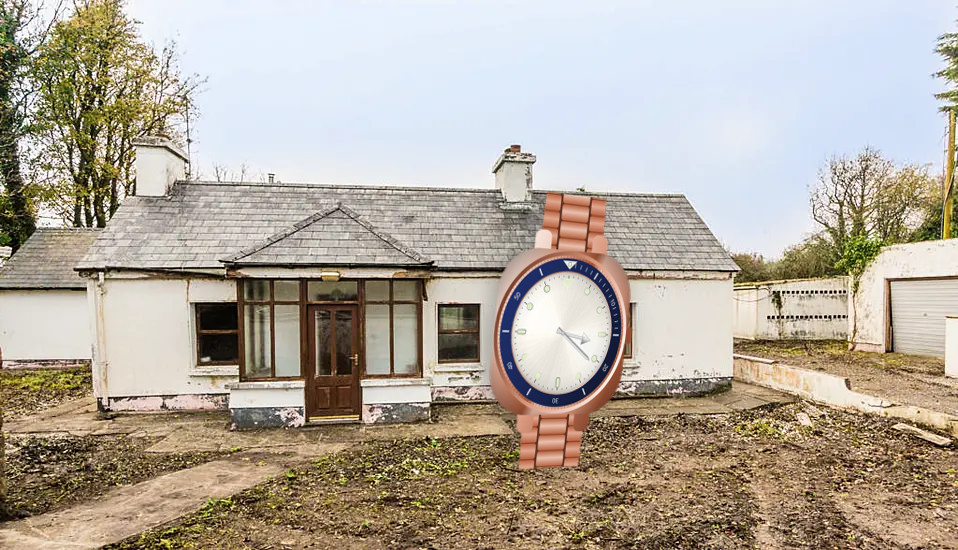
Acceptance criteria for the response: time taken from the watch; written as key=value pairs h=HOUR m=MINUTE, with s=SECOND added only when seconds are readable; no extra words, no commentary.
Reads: h=3 m=21
